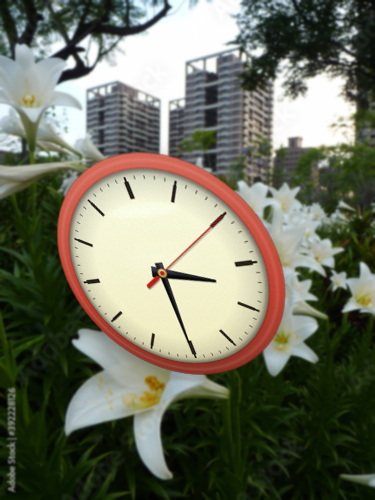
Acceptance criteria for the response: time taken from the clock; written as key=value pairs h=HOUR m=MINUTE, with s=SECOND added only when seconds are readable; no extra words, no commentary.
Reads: h=3 m=30 s=10
